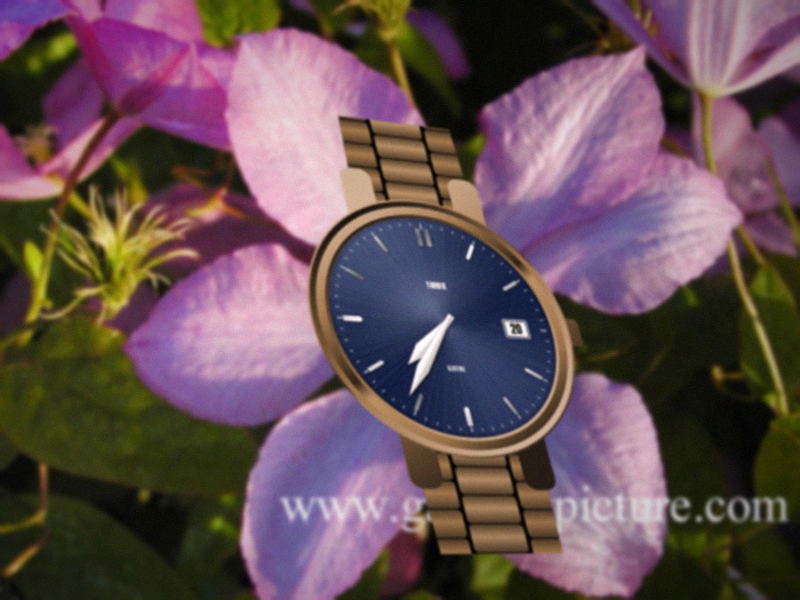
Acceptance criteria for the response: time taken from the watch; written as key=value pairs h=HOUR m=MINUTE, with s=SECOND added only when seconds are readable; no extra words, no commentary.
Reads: h=7 m=36
